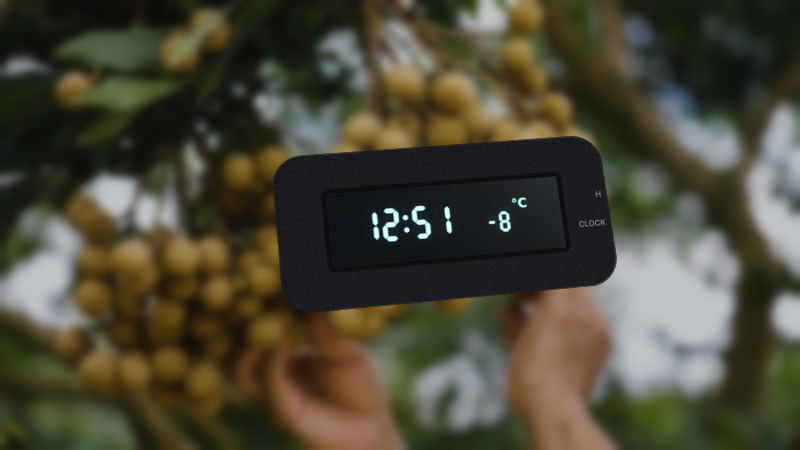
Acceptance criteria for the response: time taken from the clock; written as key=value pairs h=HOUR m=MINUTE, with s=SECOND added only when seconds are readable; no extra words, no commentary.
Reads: h=12 m=51
